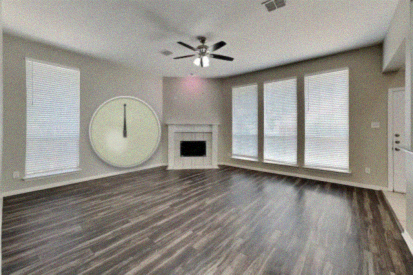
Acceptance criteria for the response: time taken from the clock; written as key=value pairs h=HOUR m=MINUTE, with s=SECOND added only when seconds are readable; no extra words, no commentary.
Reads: h=12 m=0
